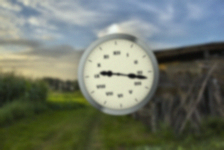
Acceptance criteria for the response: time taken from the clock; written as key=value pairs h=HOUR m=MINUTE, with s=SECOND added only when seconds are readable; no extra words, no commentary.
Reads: h=9 m=17
